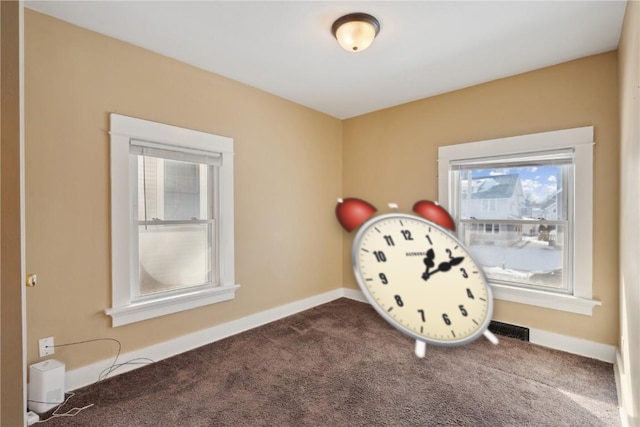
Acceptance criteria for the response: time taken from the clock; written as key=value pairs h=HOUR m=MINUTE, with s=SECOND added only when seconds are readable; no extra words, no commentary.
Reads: h=1 m=12
